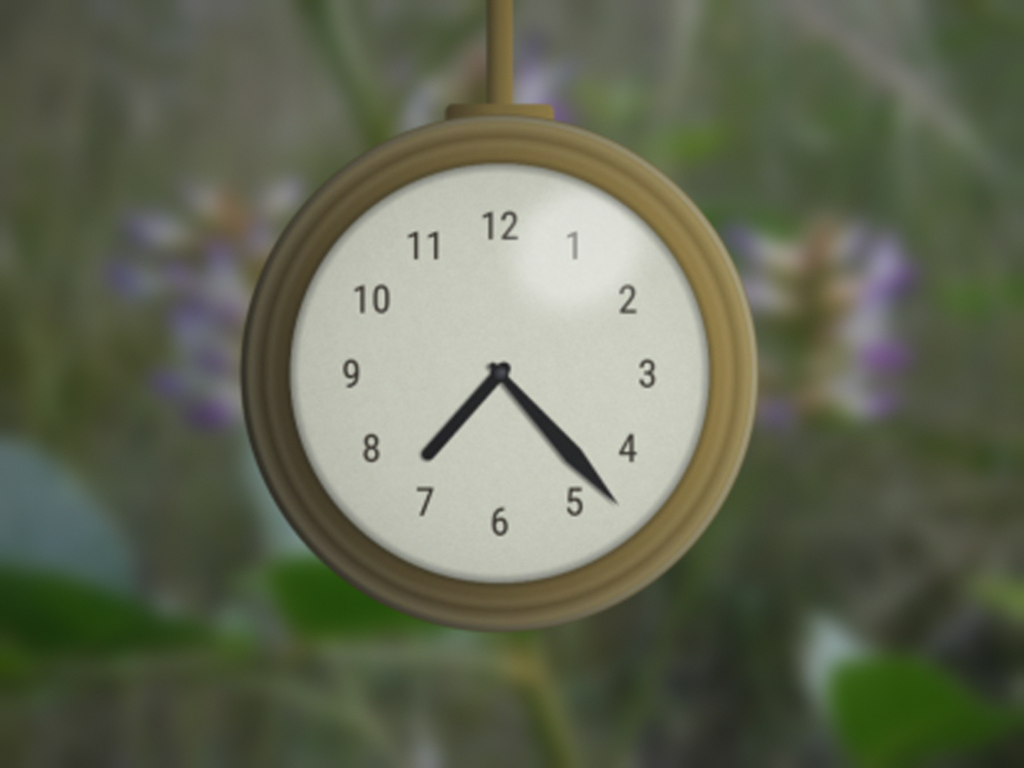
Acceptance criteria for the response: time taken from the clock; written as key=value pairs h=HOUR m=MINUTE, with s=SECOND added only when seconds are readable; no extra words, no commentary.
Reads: h=7 m=23
